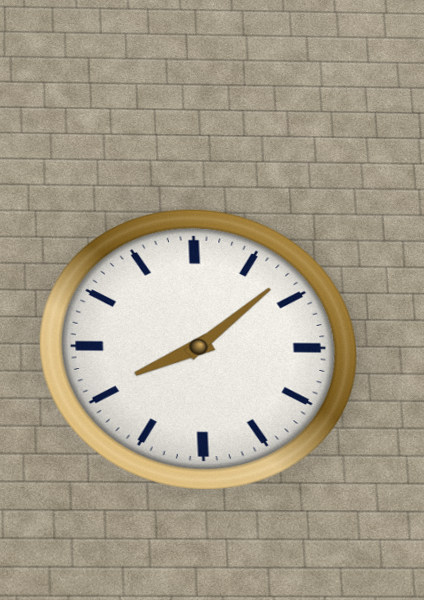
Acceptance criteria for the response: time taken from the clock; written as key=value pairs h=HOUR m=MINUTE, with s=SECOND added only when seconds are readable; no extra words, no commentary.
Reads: h=8 m=8
